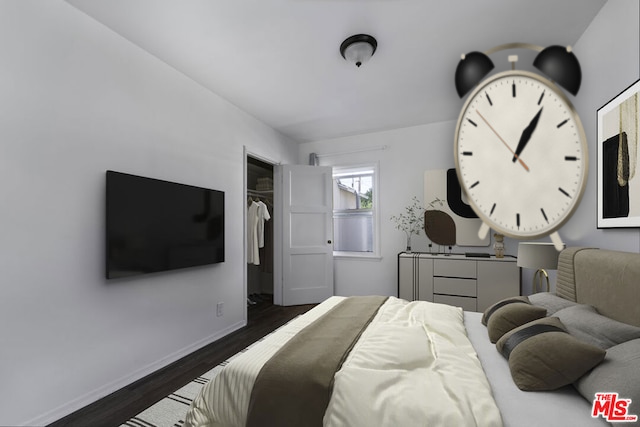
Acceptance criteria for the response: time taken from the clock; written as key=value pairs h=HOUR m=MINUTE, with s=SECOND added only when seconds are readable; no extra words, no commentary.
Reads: h=1 m=5 s=52
